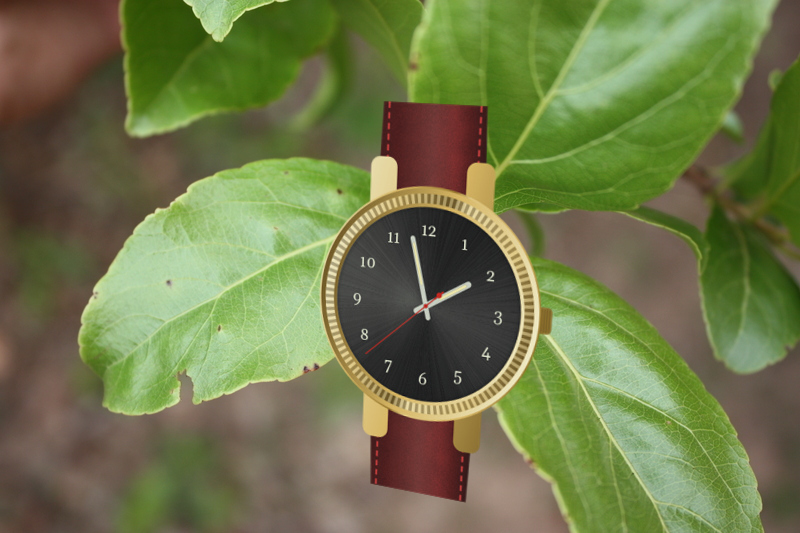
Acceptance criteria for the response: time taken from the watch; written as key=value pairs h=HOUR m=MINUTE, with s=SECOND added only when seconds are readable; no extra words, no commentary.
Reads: h=1 m=57 s=38
